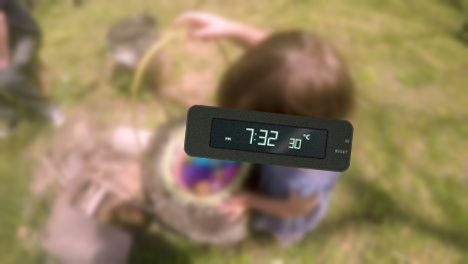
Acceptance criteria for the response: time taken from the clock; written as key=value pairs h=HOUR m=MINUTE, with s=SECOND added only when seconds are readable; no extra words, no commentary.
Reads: h=7 m=32
